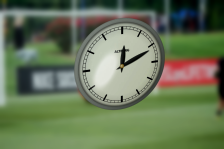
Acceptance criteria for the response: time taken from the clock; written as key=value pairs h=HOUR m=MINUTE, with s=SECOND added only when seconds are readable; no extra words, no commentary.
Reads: h=12 m=11
